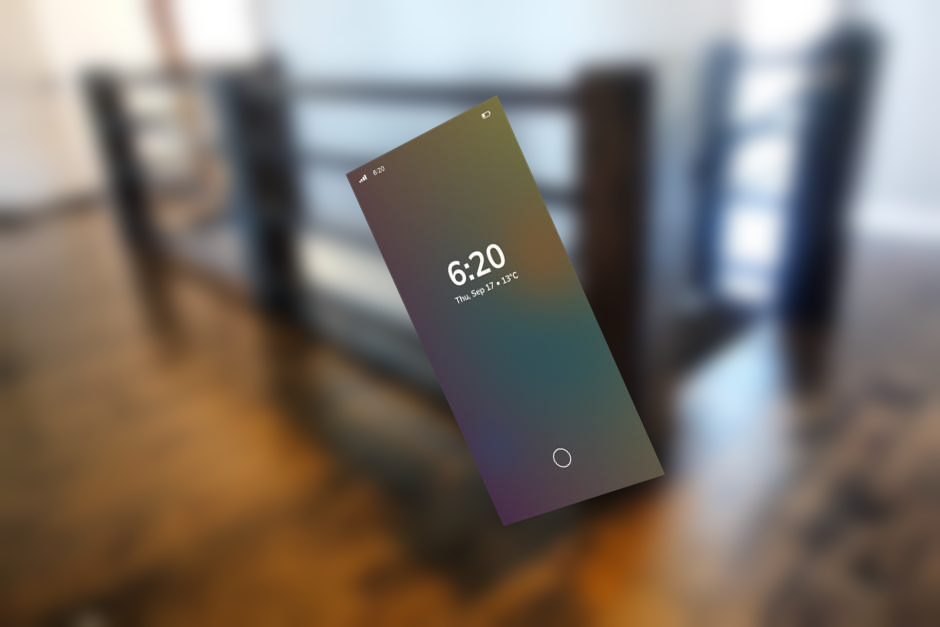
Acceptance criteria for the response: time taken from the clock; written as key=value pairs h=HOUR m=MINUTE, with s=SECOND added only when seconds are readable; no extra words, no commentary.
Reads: h=6 m=20
